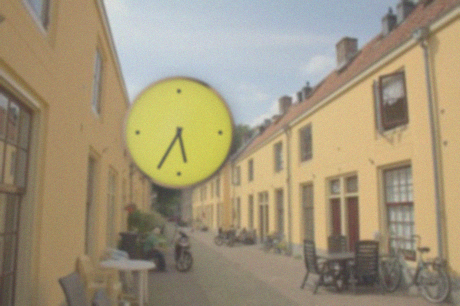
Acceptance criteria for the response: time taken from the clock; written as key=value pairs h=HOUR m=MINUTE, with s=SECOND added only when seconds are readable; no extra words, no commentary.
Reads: h=5 m=35
